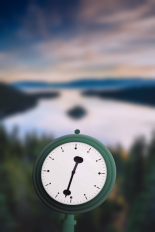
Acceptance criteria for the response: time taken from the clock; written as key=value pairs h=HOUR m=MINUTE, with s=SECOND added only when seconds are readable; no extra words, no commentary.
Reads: h=12 m=32
